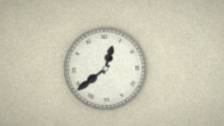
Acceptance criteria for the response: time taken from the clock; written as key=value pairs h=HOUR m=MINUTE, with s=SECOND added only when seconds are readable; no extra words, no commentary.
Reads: h=12 m=39
